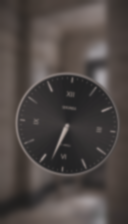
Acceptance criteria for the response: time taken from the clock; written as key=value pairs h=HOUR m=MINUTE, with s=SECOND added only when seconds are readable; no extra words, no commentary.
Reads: h=6 m=33
